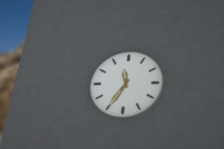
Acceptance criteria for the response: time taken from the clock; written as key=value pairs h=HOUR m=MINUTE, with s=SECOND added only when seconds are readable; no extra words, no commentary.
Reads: h=11 m=35
